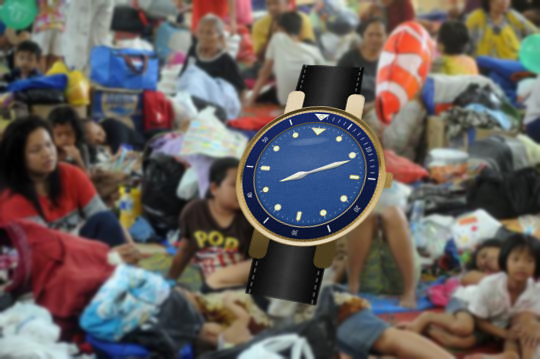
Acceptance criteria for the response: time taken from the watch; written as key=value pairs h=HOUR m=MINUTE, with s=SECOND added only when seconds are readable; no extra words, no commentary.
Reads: h=8 m=11
